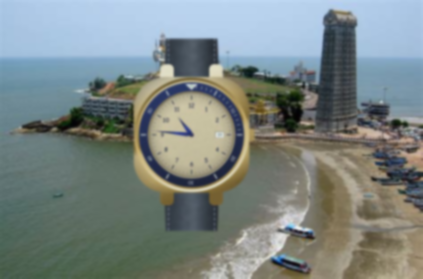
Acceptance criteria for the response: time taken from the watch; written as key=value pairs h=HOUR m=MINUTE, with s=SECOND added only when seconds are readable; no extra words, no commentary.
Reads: h=10 m=46
